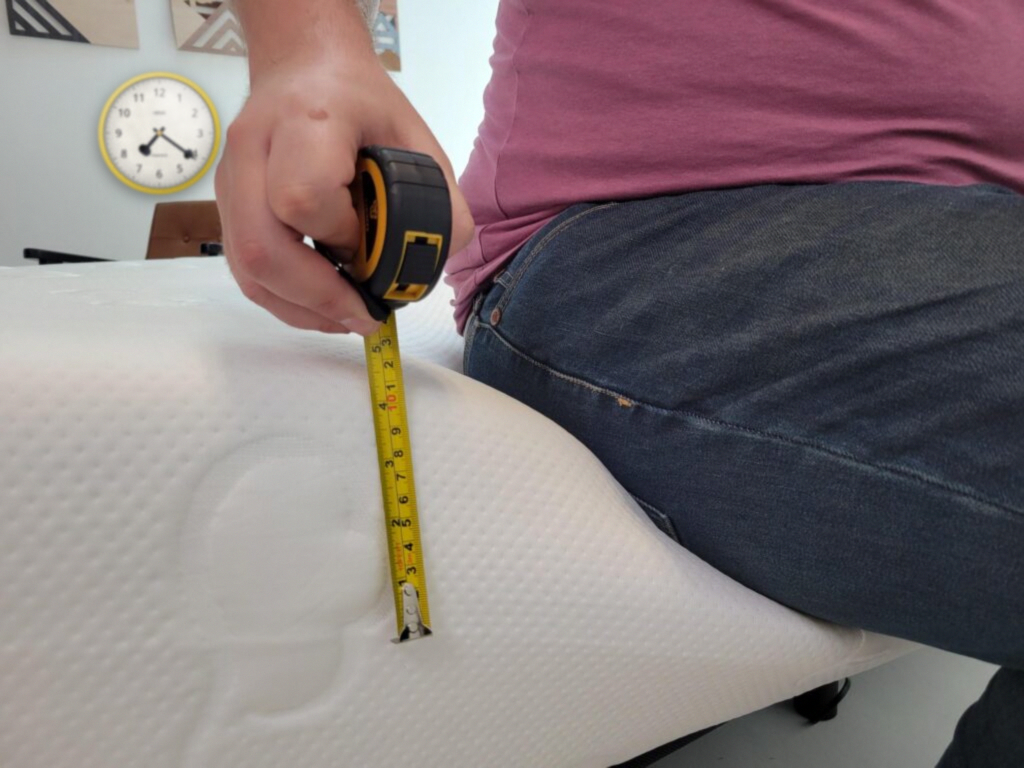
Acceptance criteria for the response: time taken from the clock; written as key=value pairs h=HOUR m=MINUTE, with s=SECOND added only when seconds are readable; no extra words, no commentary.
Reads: h=7 m=21
